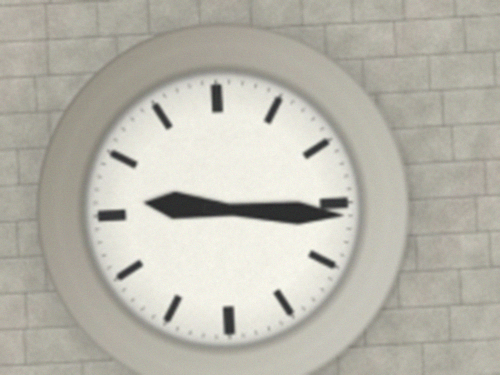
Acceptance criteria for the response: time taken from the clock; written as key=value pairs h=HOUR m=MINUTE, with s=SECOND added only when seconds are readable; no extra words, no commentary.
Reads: h=9 m=16
